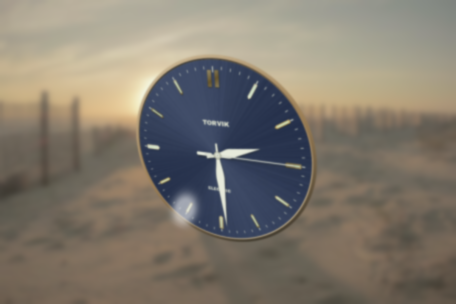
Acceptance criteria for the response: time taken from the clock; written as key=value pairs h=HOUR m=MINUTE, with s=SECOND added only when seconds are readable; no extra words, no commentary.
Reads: h=2 m=29 s=15
